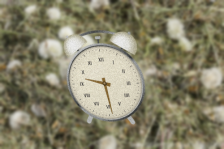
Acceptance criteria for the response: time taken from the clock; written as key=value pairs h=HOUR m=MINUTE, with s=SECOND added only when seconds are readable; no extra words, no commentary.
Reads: h=9 m=29
